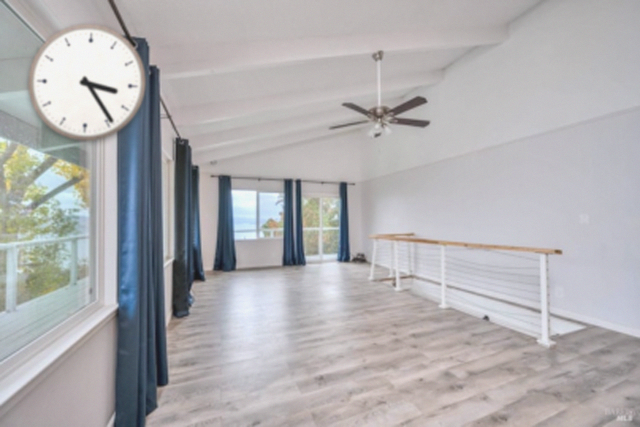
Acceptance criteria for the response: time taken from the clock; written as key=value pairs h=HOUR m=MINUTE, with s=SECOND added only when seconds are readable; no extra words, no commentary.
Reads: h=3 m=24
